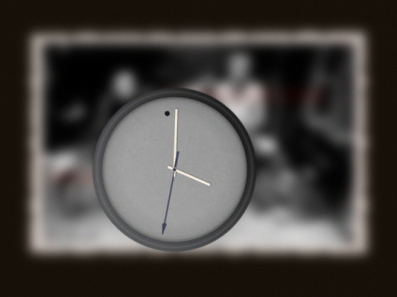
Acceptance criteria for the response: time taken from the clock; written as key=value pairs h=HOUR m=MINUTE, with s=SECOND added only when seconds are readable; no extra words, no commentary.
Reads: h=4 m=1 s=33
